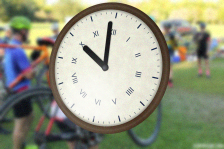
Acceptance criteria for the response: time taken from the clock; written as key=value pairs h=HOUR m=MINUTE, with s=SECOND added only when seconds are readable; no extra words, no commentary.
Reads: h=9 m=59
